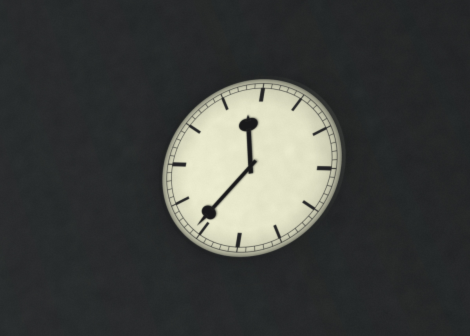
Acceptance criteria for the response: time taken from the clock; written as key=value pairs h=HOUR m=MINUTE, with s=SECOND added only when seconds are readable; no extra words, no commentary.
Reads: h=11 m=36
